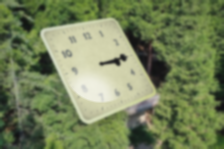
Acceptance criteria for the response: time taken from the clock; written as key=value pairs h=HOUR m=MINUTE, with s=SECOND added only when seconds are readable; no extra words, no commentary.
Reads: h=3 m=15
